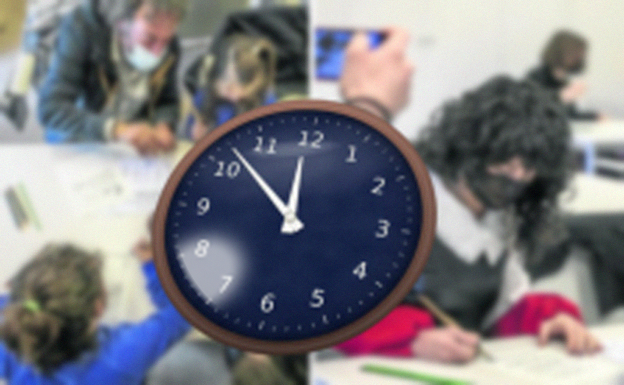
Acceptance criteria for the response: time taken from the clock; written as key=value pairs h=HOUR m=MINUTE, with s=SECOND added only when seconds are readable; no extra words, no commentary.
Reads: h=11 m=52
